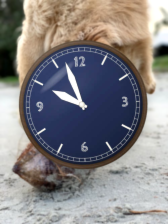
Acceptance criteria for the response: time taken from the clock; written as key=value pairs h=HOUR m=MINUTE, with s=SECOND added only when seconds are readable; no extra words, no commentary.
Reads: h=9 m=57
